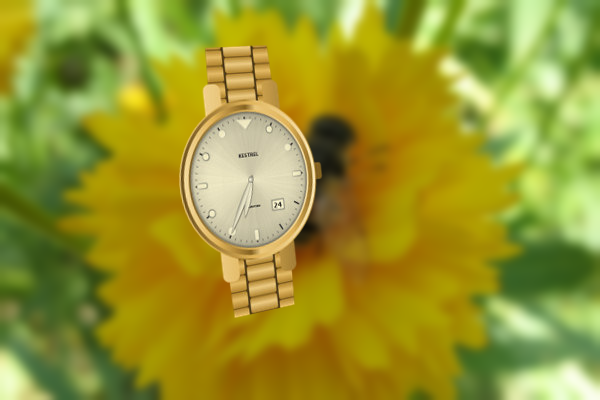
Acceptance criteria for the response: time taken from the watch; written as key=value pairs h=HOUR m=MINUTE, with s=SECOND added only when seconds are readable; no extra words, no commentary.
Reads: h=6 m=35
